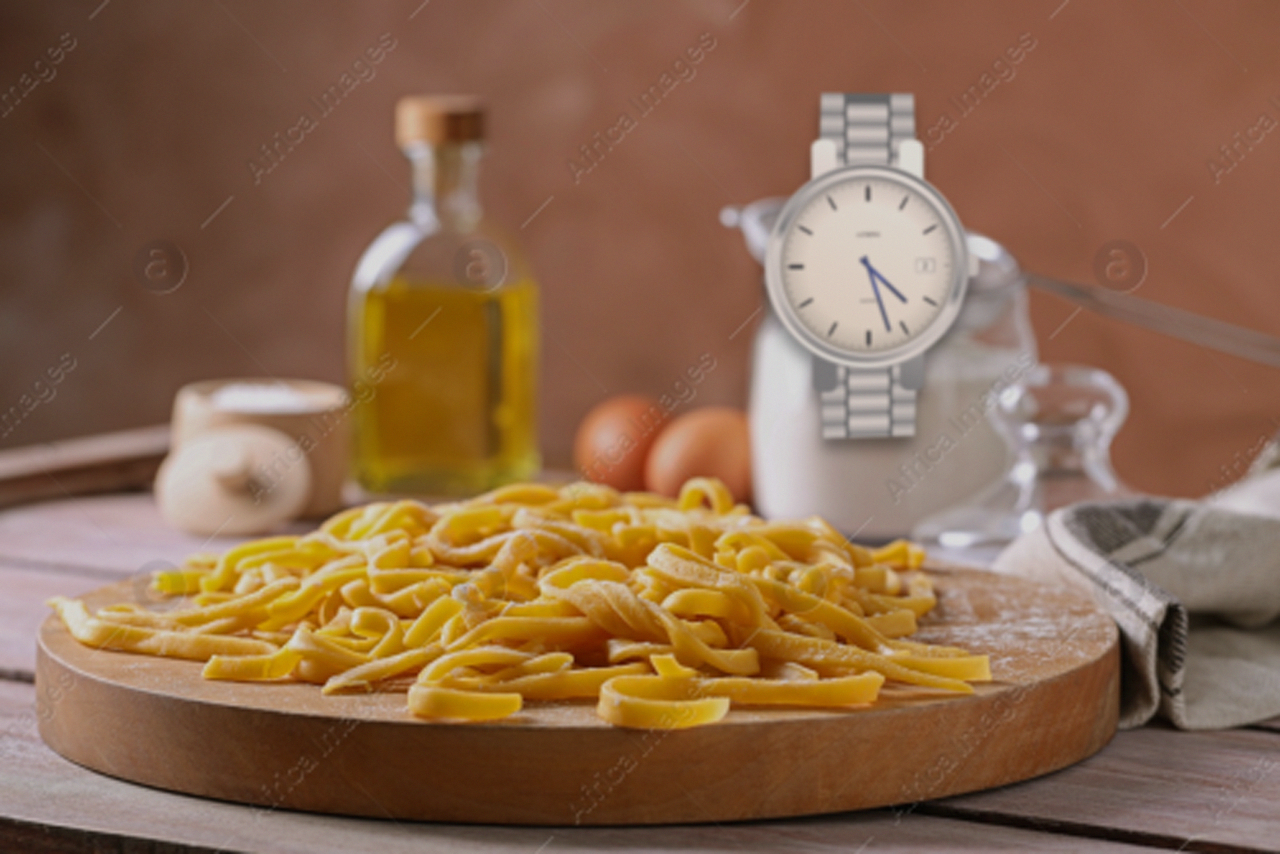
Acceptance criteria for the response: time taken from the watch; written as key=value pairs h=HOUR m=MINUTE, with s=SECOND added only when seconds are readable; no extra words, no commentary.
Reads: h=4 m=27
